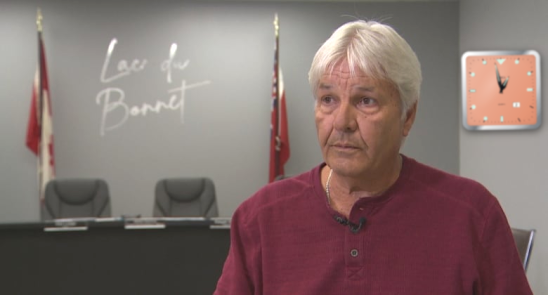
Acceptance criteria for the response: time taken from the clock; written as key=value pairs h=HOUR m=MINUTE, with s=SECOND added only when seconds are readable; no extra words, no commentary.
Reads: h=12 m=58
